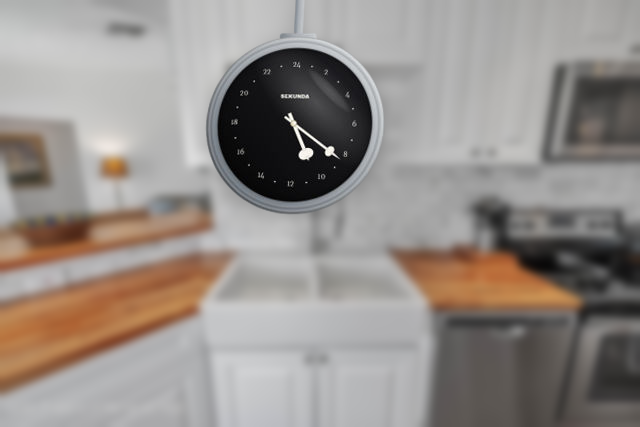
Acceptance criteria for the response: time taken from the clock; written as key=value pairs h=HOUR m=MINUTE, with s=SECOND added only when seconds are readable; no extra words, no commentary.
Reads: h=10 m=21
